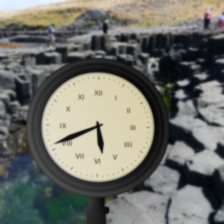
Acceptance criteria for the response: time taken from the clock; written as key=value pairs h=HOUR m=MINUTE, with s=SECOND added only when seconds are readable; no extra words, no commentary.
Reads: h=5 m=41
